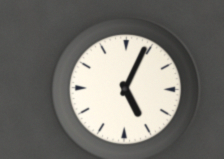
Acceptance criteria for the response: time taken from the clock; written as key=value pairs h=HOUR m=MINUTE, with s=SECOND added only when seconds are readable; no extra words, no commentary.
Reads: h=5 m=4
